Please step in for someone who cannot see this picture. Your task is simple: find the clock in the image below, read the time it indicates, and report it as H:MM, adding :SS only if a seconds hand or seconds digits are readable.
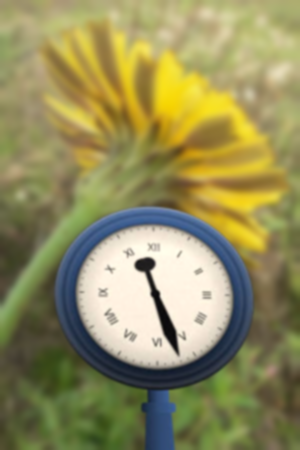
11:27
